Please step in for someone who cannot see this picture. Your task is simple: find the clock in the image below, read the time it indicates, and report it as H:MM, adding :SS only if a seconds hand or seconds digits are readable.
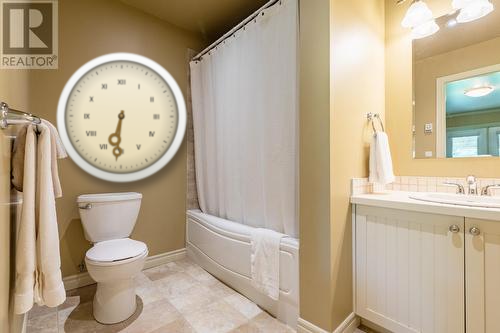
6:31
